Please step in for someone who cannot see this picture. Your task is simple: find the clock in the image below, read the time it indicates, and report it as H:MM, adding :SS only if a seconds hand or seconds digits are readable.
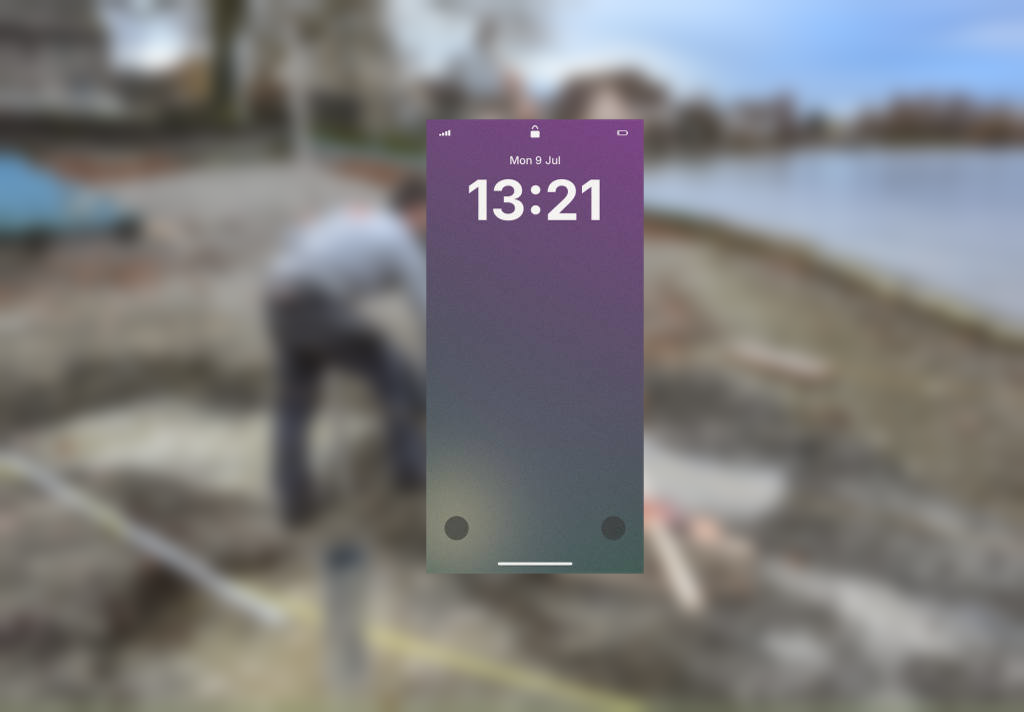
13:21
